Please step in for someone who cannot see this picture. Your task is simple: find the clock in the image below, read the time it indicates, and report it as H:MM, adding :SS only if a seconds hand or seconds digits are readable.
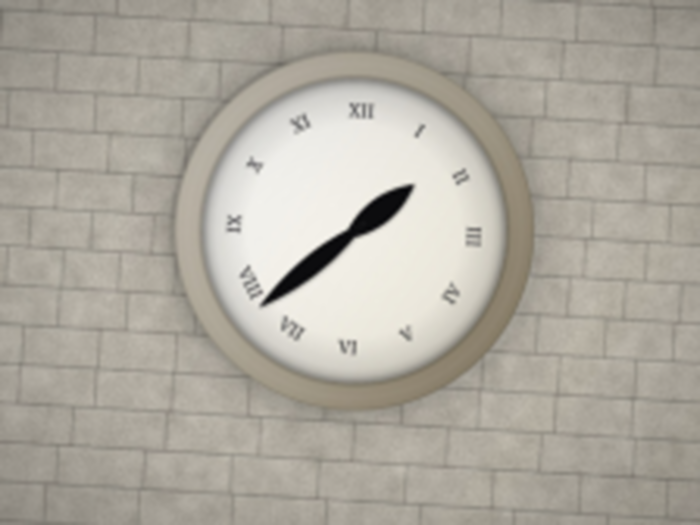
1:38
